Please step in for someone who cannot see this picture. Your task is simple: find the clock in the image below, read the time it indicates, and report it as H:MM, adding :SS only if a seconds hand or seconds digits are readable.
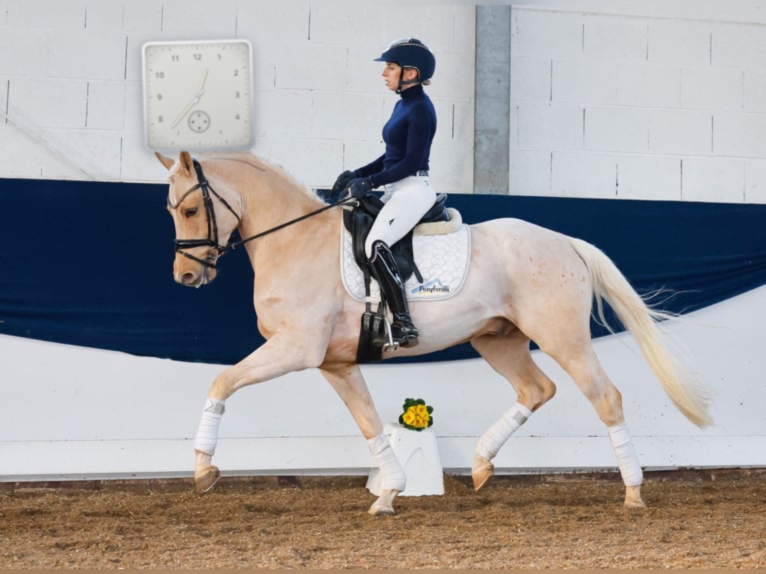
12:37
